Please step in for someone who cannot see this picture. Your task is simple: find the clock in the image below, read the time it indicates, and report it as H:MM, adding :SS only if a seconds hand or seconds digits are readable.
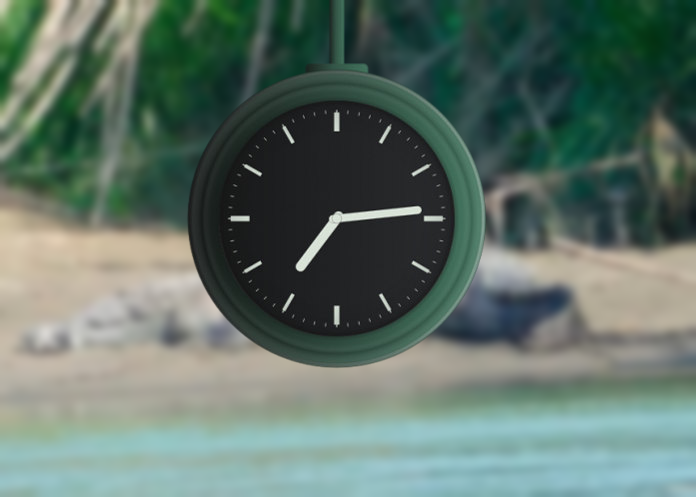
7:14
